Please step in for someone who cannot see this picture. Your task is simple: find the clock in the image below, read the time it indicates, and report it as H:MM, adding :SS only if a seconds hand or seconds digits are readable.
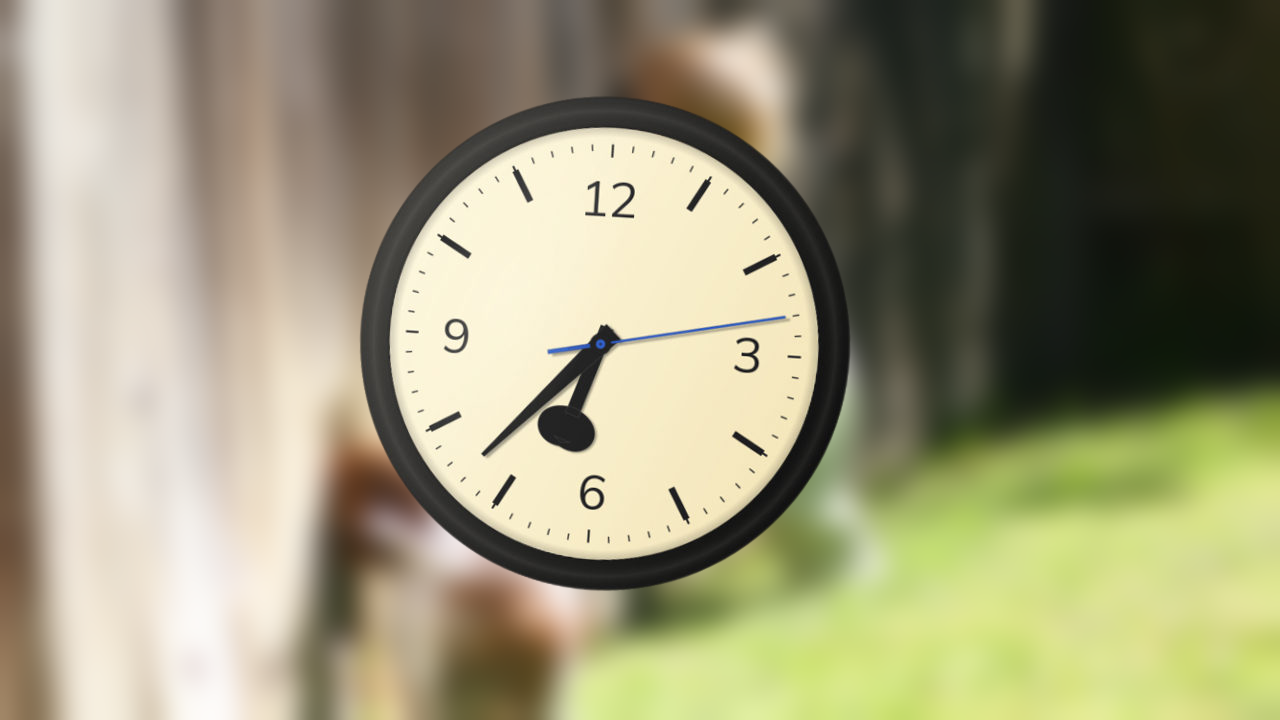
6:37:13
